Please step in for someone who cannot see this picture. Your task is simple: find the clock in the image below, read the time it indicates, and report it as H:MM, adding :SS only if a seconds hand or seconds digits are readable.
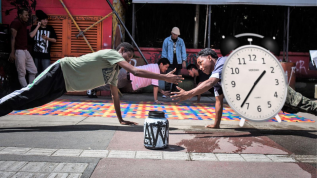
1:37
